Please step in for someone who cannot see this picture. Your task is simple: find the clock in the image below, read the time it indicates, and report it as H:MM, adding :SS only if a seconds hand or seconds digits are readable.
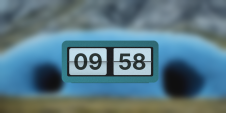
9:58
